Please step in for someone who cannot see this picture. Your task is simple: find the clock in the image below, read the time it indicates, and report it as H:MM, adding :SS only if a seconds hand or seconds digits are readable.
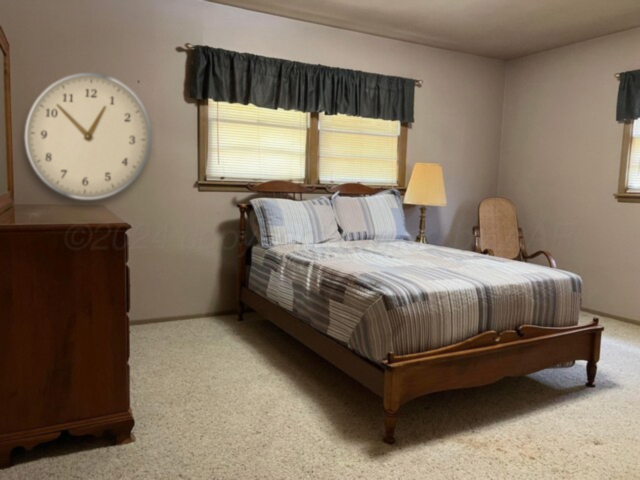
12:52
